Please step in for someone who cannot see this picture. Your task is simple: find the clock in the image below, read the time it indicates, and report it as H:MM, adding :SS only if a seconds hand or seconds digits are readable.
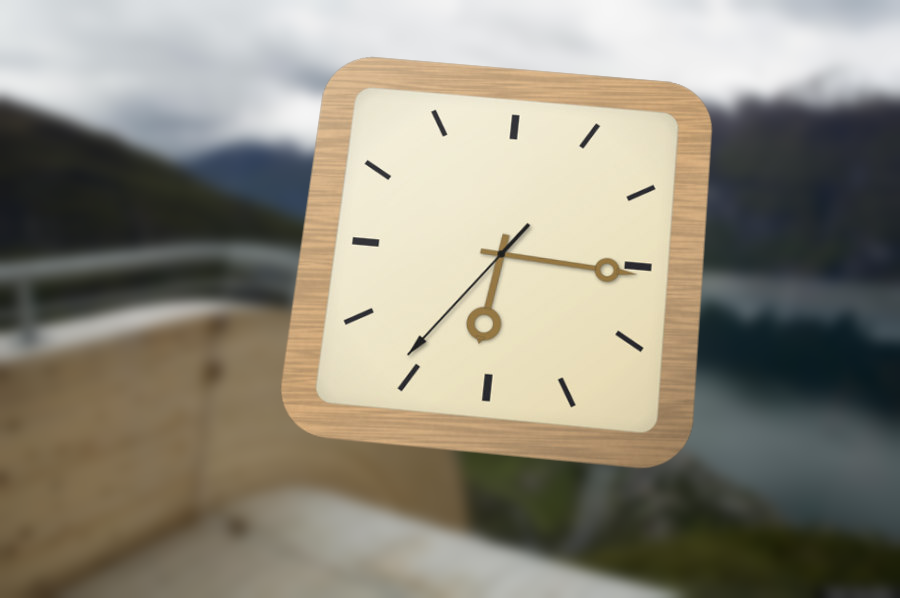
6:15:36
